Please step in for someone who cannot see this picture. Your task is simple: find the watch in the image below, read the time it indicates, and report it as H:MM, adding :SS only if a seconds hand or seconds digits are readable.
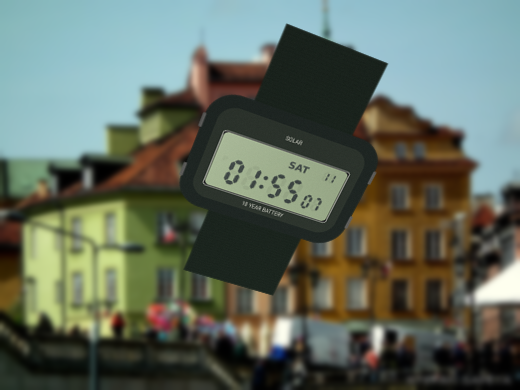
1:55:07
